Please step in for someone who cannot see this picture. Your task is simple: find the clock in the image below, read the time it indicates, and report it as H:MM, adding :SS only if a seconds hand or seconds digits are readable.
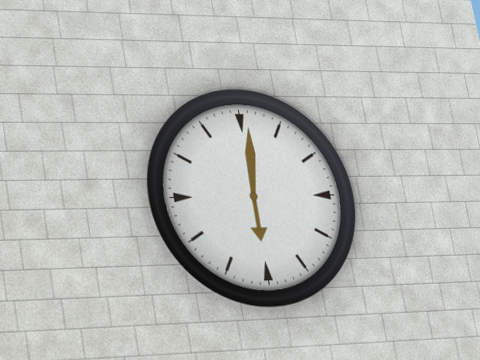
6:01
